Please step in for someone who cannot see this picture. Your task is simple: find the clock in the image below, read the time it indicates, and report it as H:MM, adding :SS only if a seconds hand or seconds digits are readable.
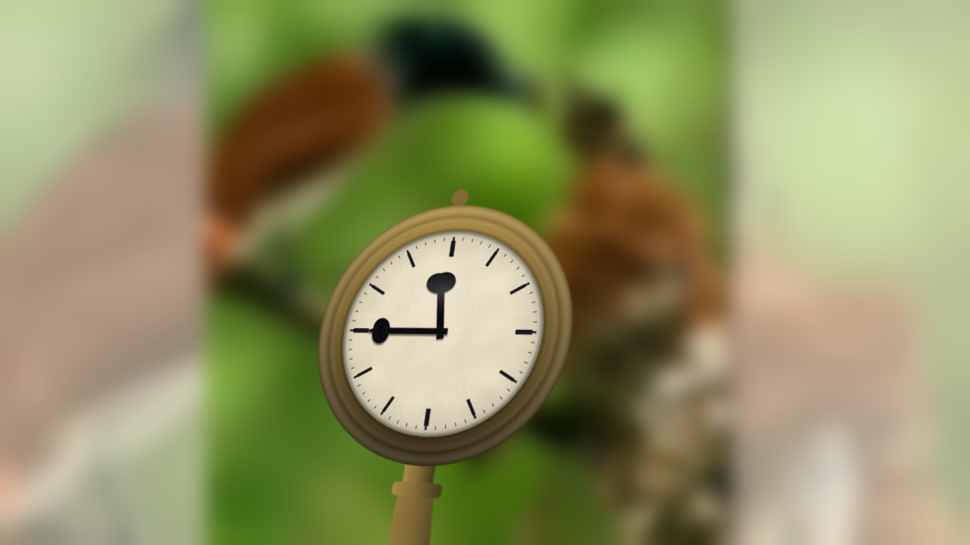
11:45
